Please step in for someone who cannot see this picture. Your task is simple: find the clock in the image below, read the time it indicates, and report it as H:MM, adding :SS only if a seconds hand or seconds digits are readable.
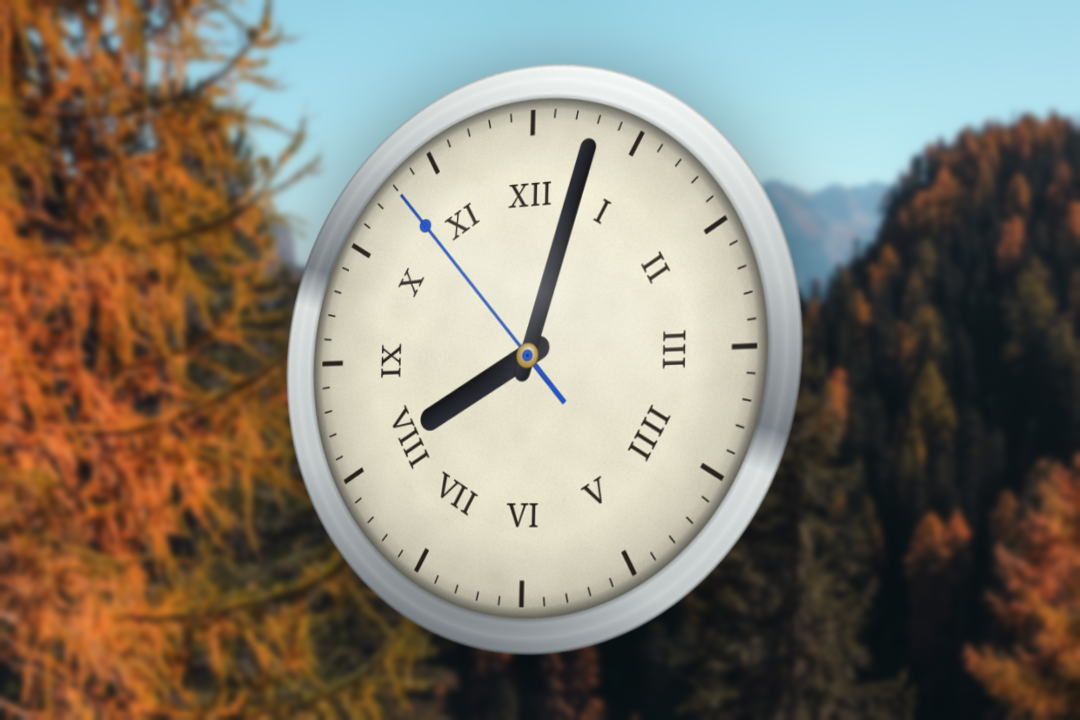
8:02:53
